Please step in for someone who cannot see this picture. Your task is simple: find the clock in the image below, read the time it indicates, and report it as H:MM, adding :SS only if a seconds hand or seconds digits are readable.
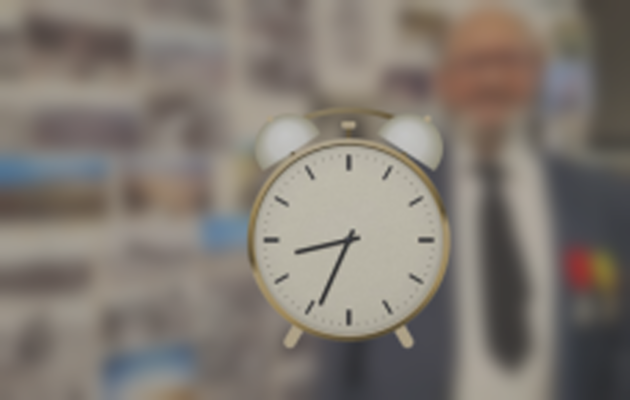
8:34
